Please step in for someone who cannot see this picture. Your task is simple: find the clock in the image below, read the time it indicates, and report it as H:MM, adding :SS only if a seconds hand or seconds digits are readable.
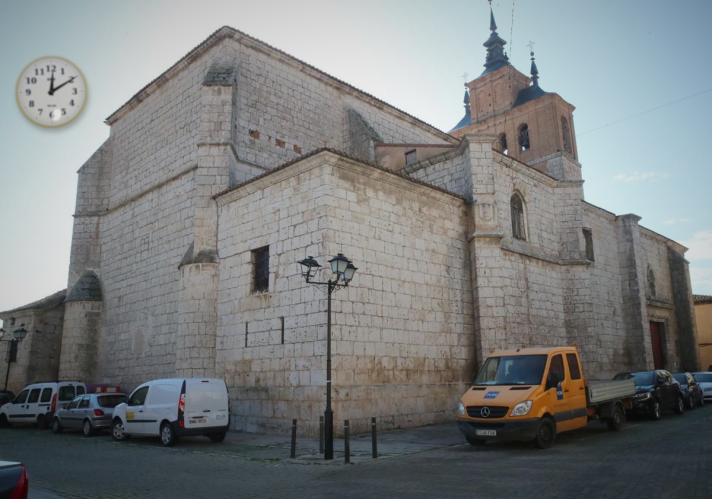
12:10
